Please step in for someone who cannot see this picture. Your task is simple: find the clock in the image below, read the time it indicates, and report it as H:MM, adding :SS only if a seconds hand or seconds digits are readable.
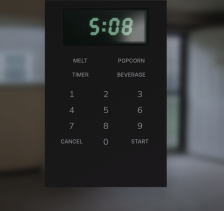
5:08
